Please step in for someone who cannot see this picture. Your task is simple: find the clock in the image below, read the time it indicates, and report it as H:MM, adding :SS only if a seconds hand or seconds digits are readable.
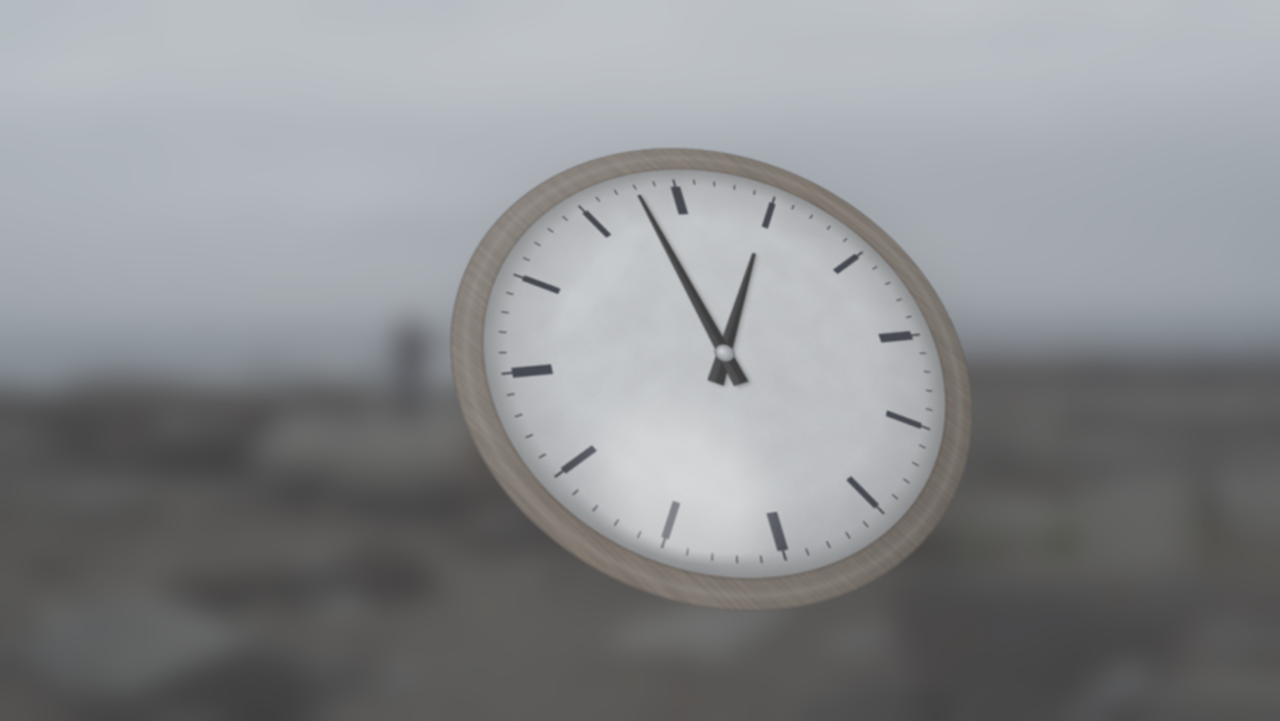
12:58
